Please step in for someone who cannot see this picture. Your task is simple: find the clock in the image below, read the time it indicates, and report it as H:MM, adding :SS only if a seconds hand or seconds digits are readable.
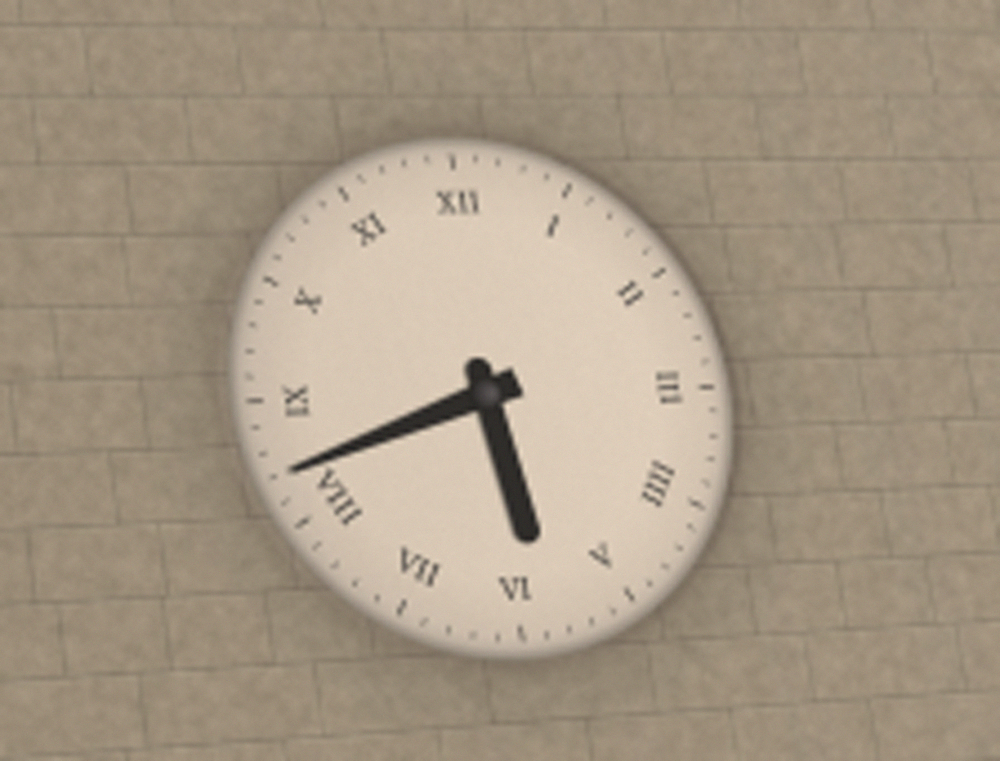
5:42
